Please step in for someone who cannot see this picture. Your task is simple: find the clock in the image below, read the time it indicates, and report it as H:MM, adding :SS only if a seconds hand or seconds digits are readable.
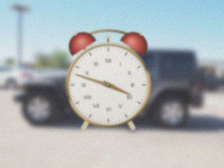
3:48
